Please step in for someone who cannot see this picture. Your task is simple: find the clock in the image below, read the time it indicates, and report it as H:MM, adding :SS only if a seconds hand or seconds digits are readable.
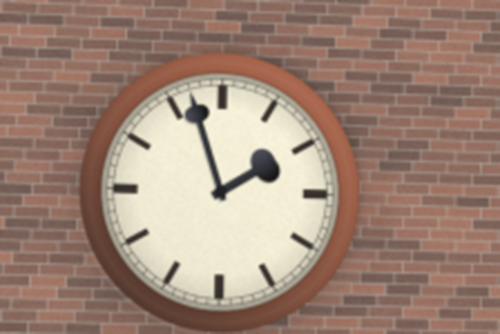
1:57
